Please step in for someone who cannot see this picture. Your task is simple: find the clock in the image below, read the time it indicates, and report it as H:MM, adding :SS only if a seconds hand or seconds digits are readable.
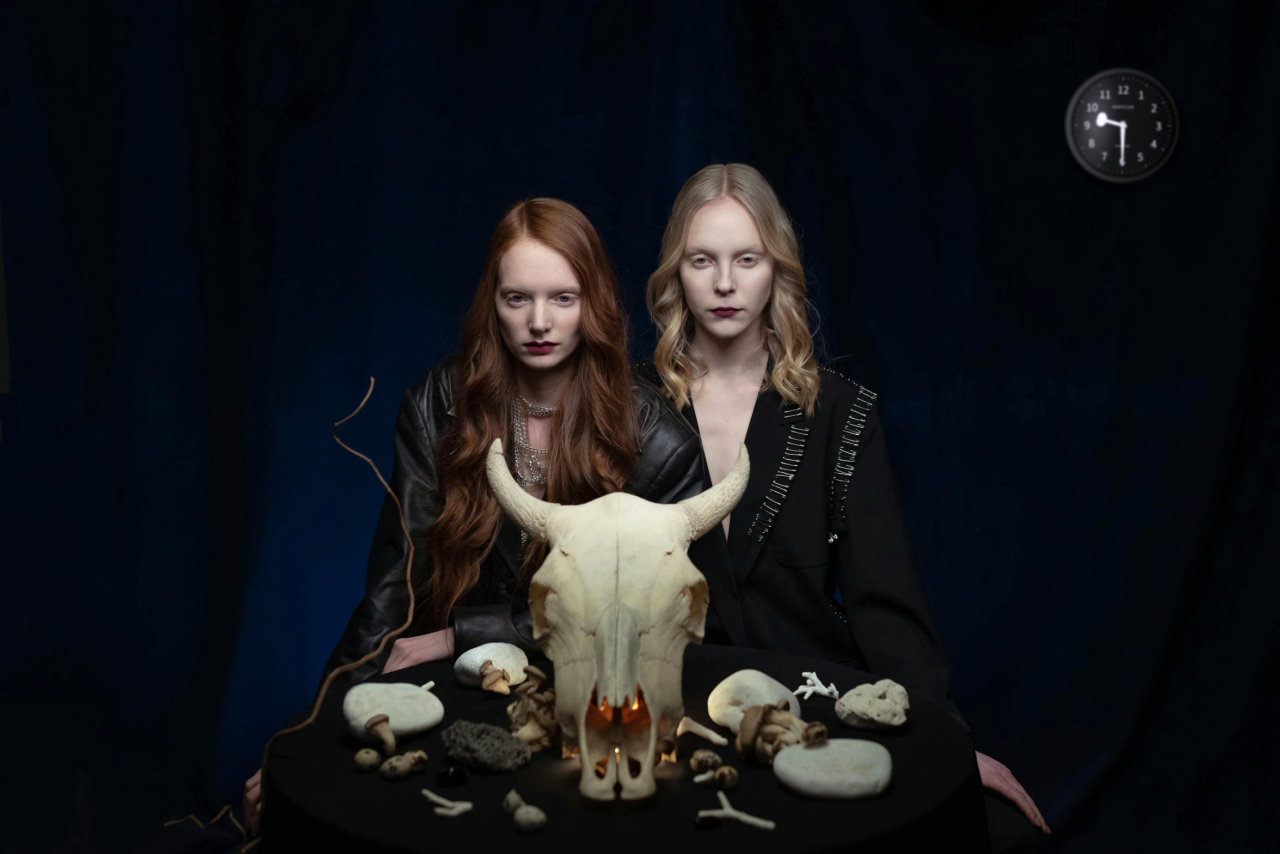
9:30
